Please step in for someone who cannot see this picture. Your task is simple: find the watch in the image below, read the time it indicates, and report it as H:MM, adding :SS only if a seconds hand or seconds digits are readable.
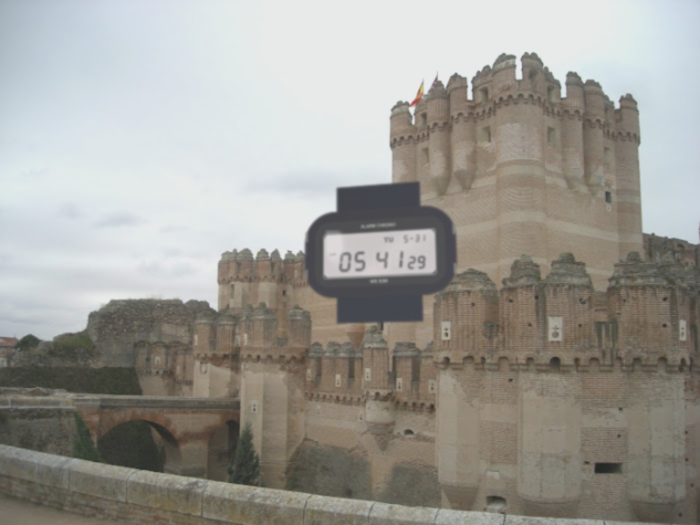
5:41:29
